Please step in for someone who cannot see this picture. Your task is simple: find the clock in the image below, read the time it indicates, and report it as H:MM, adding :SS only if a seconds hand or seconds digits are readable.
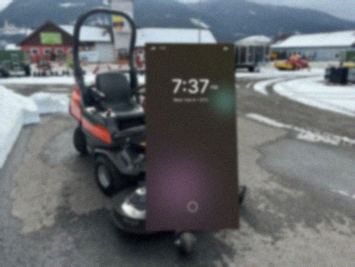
7:37
